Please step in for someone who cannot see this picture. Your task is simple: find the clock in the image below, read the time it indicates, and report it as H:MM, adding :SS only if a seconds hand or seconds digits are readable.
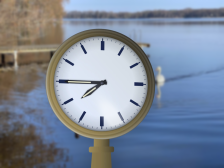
7:45
